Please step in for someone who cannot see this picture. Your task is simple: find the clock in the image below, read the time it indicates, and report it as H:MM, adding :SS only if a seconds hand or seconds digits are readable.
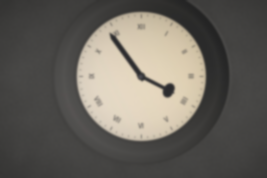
3:54
